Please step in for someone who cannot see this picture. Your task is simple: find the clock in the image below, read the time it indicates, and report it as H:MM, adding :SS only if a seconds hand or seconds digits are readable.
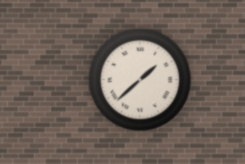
1:38
